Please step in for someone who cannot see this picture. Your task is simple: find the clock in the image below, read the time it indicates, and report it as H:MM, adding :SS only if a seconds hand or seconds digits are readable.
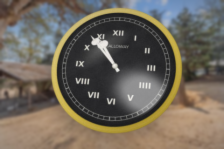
10:53
